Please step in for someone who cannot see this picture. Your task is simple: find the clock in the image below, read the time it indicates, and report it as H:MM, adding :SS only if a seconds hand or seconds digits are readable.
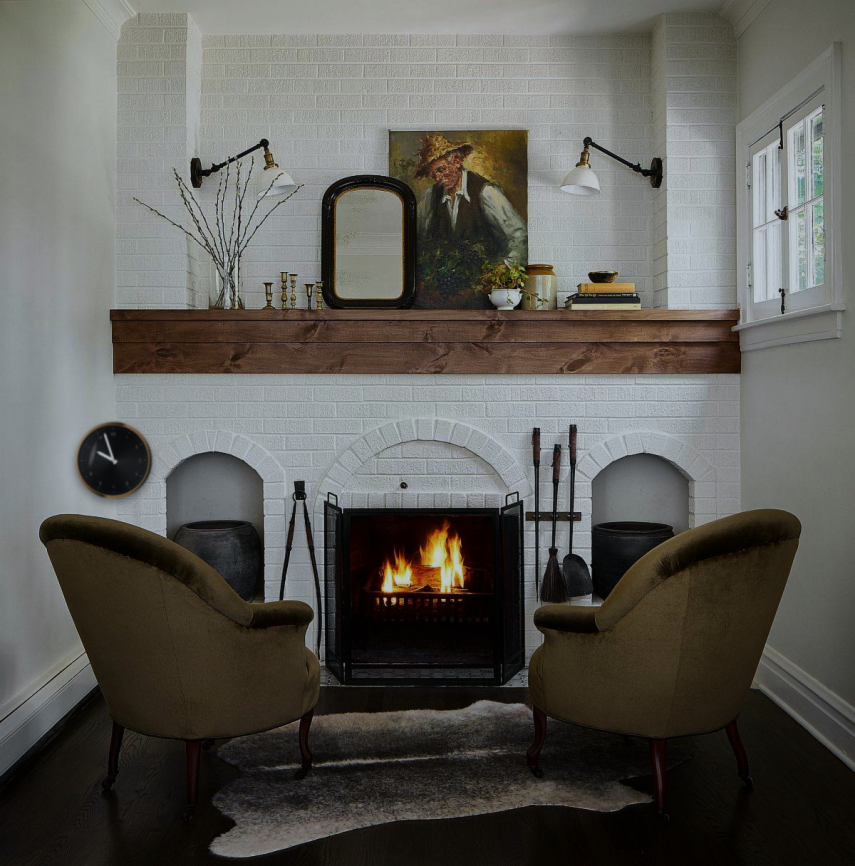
9:57
